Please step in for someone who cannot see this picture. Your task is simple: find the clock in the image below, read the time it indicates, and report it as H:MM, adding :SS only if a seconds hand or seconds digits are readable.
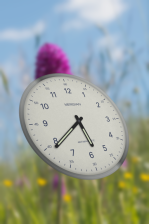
5:39
